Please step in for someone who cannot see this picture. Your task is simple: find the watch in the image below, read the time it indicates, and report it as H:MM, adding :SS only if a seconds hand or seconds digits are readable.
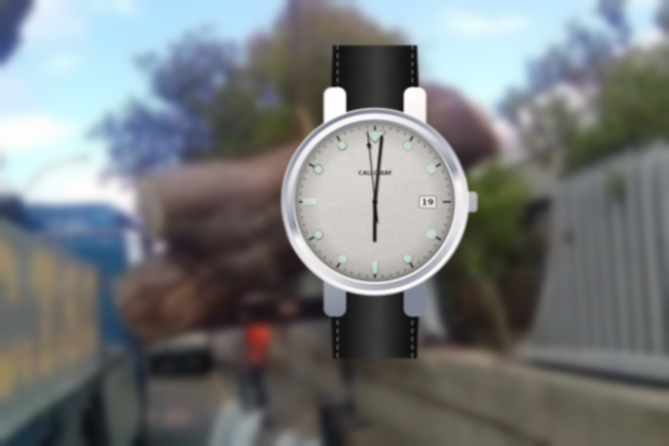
6:00:59
